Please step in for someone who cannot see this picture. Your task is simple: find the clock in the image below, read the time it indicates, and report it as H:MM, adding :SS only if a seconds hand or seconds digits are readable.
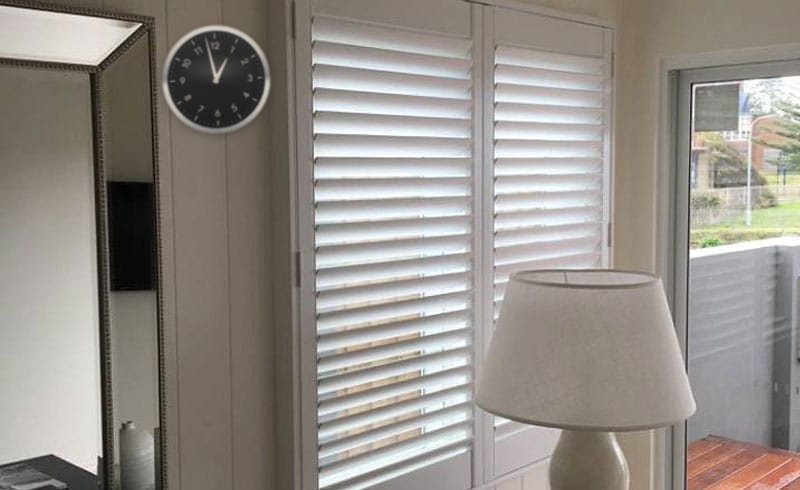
12:58
